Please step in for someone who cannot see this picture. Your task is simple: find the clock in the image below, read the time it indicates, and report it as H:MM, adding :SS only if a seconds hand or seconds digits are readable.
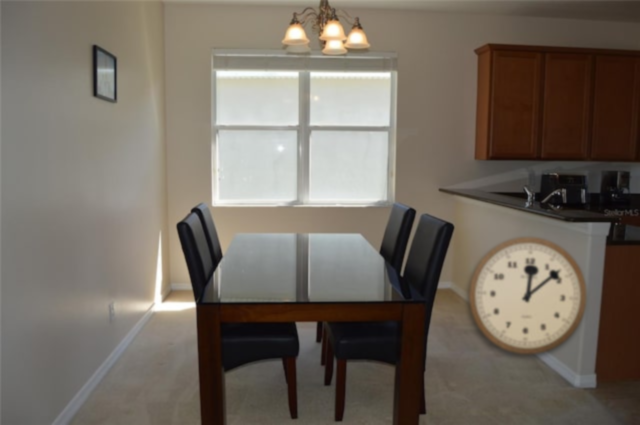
12:08
